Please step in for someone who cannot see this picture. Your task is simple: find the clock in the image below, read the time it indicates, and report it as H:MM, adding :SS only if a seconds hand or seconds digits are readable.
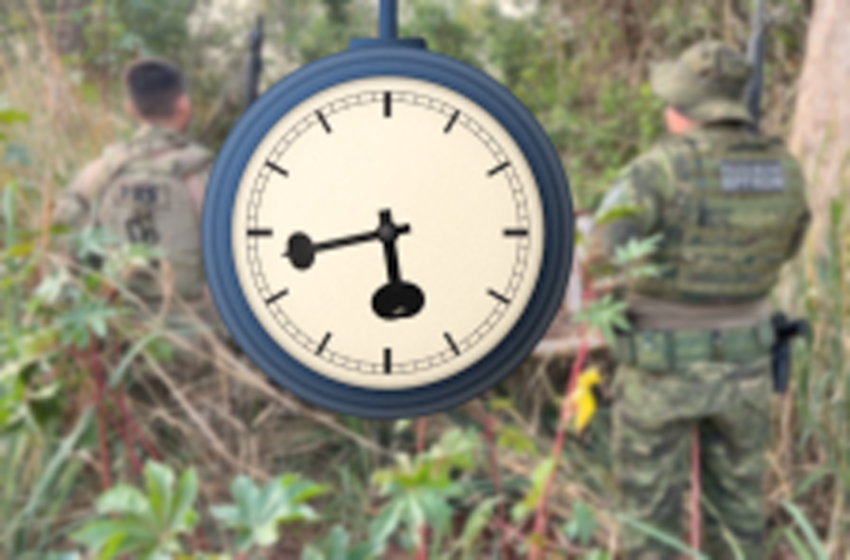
5:43
